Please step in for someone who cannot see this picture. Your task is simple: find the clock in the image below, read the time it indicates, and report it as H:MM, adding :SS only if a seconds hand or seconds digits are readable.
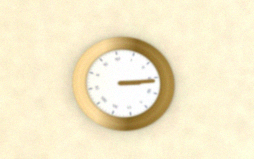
3:16
